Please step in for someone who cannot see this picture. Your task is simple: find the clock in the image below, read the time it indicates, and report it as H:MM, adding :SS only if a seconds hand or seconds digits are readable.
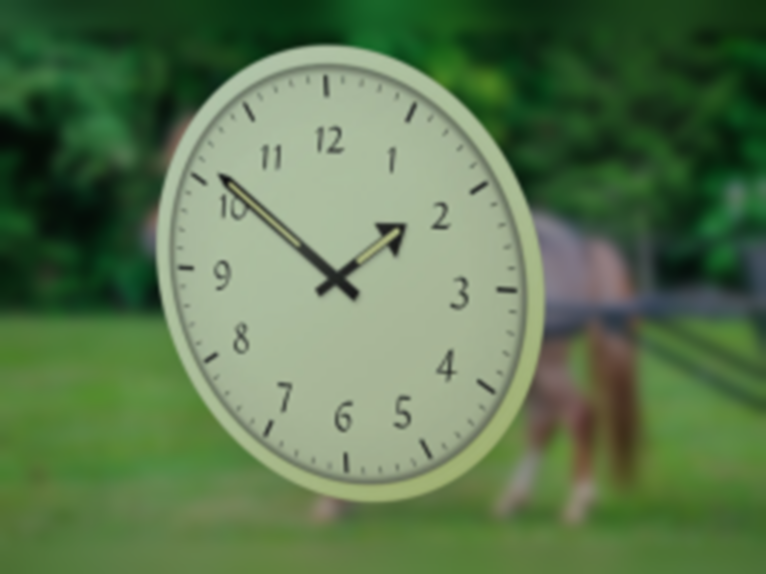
1:51
